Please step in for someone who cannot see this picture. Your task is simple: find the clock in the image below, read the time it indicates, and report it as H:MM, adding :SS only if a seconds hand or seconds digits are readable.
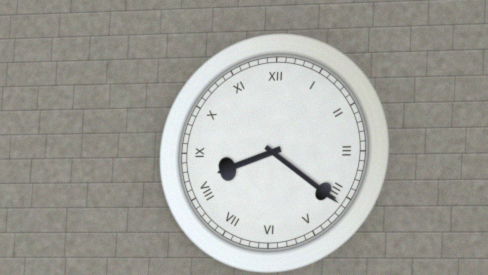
8:21
